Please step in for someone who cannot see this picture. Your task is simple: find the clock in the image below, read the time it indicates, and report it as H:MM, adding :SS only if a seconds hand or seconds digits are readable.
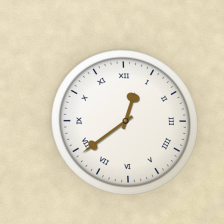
12:39
